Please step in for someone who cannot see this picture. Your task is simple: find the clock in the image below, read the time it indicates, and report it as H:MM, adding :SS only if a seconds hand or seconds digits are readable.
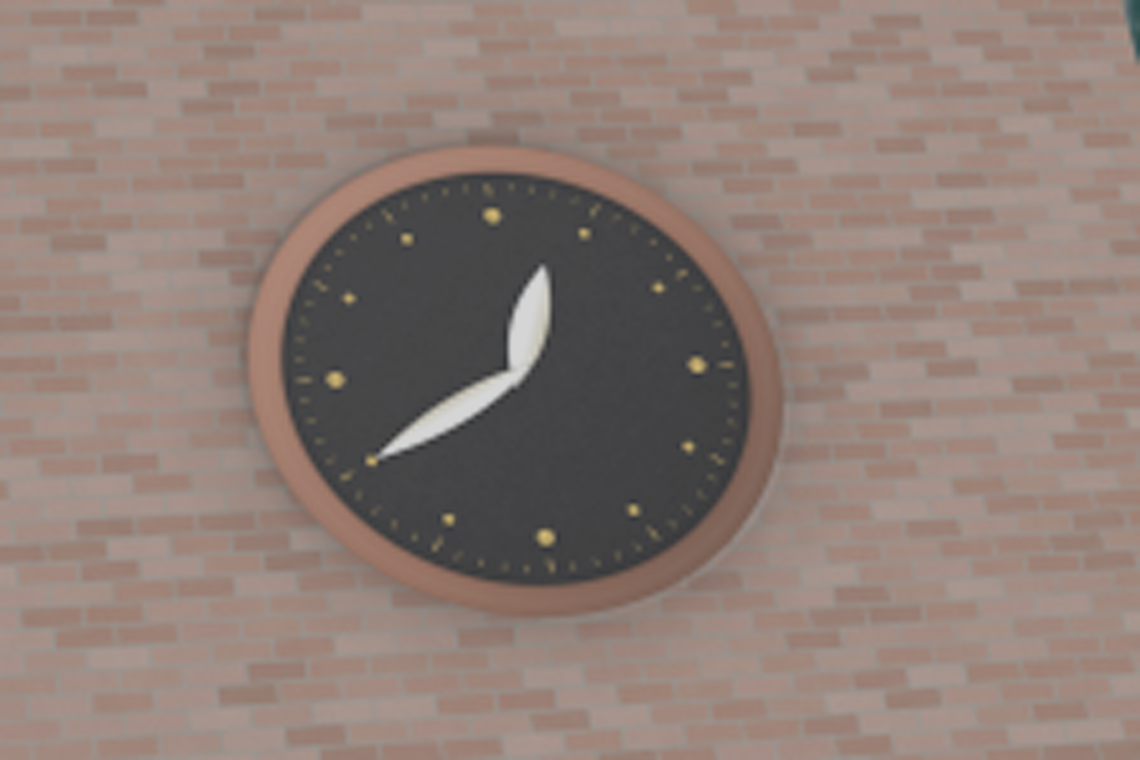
12:40
